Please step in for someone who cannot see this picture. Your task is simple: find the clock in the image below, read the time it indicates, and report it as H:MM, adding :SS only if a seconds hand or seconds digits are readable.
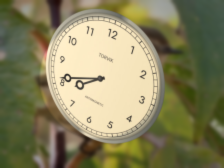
7:41
